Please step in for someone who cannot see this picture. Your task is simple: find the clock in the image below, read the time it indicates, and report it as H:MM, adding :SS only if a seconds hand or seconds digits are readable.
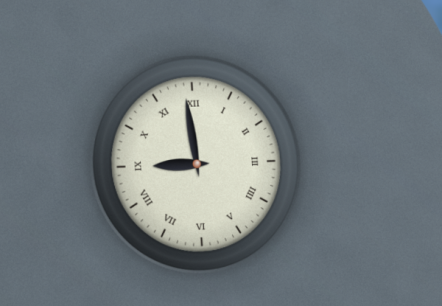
8:59
